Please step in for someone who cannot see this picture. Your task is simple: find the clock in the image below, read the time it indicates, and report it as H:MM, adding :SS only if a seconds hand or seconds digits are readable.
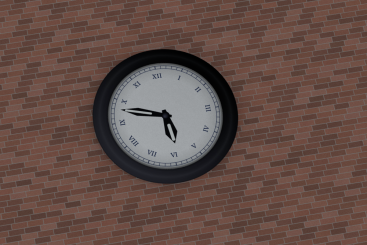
5:48
